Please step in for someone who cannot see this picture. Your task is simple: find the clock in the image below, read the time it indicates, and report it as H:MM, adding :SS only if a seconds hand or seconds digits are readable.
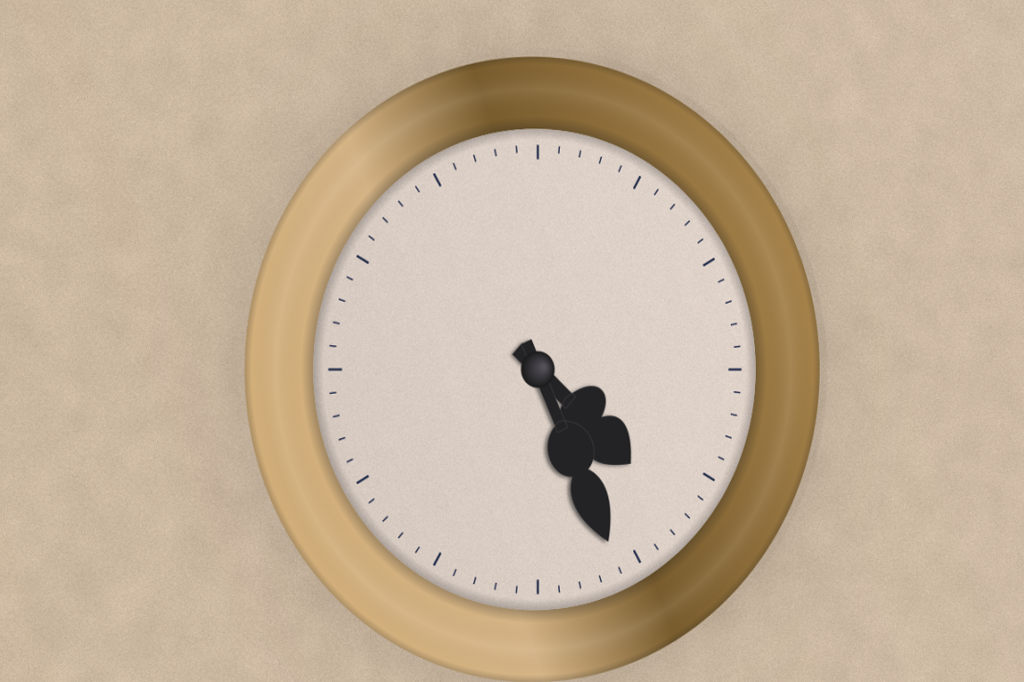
4:26
